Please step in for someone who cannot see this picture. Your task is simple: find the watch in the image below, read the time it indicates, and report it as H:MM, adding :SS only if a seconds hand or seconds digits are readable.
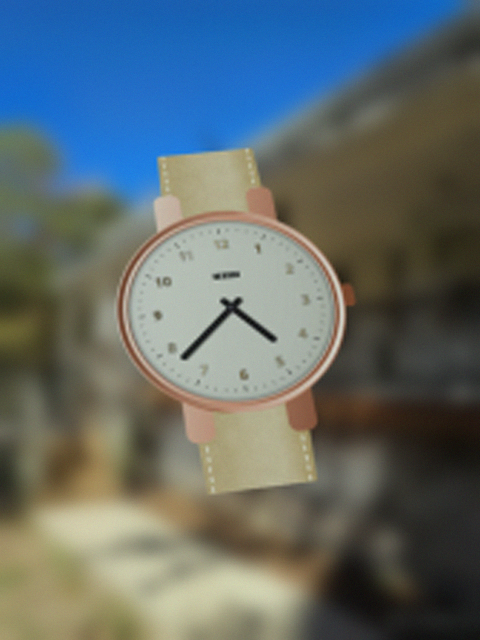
4:38
